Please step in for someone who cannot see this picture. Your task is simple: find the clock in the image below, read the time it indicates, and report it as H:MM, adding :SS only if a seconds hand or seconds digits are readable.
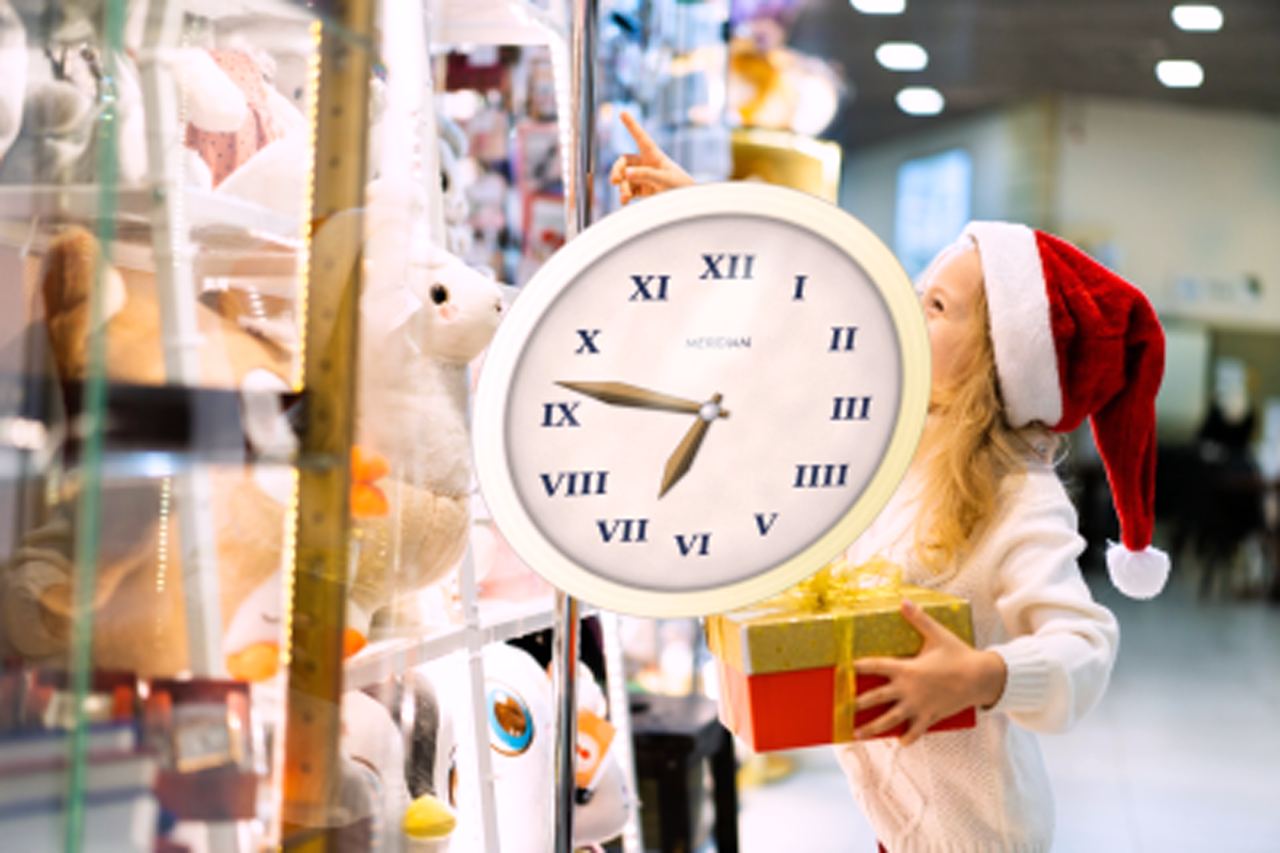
6:47
